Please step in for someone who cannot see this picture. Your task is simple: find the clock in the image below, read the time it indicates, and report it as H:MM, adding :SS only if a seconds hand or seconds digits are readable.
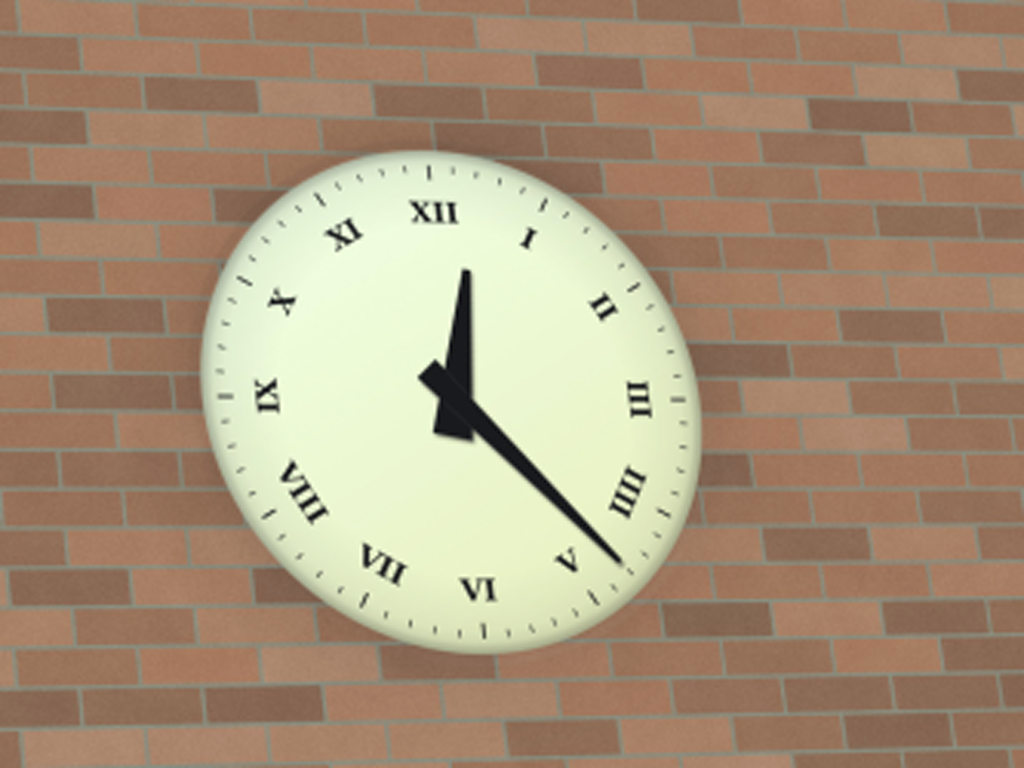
12:23
